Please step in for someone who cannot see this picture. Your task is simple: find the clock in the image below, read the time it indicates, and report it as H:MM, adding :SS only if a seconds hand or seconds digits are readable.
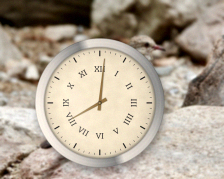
8:01
